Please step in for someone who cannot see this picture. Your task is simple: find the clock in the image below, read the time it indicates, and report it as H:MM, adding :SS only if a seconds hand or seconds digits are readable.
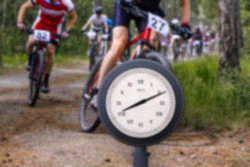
8:11
